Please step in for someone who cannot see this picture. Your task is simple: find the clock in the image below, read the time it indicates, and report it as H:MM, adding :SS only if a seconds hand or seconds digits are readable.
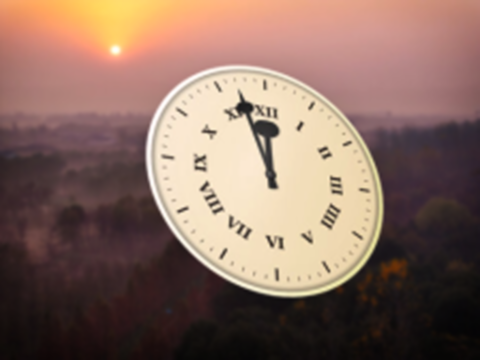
11:57
